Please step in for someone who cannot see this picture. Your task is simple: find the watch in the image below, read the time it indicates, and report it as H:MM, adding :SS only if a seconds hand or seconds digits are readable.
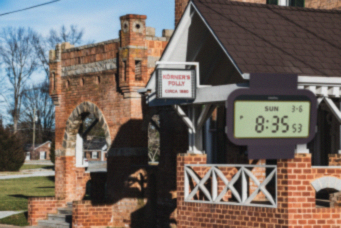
8:35
